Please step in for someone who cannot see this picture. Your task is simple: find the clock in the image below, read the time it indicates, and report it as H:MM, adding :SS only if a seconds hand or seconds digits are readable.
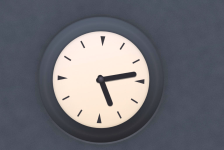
5:13
